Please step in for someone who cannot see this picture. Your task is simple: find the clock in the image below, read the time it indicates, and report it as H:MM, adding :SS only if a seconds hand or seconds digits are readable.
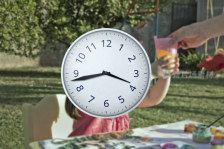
3:43
